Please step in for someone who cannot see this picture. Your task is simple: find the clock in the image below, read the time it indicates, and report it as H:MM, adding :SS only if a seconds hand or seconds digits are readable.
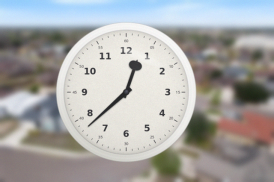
12:38
